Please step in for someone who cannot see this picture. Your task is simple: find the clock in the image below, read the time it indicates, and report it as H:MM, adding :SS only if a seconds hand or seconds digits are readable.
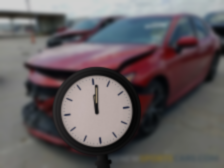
12:01
